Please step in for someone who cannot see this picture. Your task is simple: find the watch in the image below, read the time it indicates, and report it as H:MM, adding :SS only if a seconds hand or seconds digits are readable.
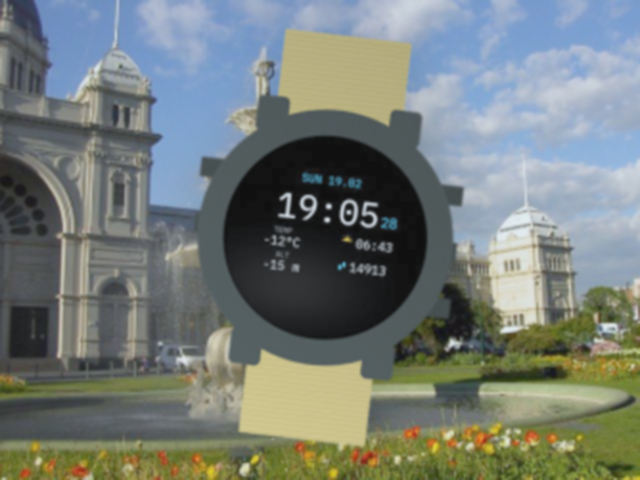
19:05
